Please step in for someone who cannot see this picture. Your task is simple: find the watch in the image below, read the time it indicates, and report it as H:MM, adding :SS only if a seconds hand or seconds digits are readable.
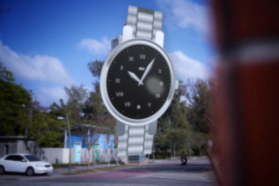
10:05
